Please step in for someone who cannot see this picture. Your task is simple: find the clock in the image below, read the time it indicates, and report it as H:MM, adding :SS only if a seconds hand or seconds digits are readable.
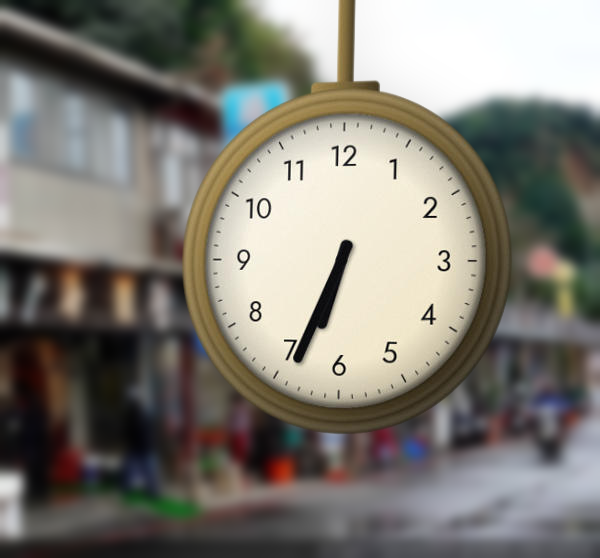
6:34
